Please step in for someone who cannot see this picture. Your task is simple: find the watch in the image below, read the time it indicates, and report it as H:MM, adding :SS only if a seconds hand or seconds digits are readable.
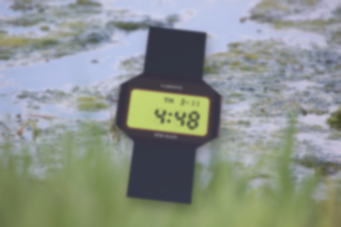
4:48
